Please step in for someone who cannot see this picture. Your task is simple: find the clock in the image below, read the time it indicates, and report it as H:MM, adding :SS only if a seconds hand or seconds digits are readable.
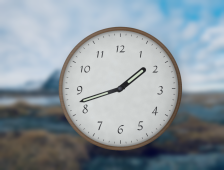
1:42
